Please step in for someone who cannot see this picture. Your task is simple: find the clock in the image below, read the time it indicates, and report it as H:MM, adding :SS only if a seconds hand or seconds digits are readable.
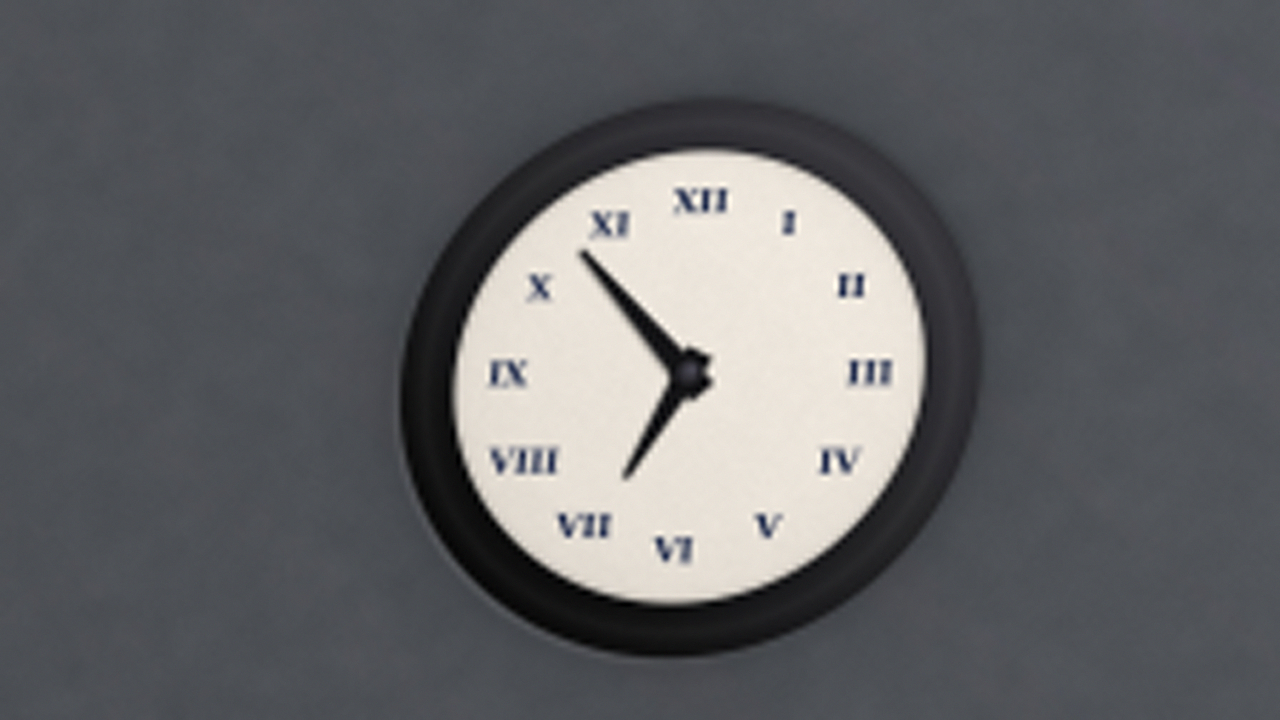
6:53
